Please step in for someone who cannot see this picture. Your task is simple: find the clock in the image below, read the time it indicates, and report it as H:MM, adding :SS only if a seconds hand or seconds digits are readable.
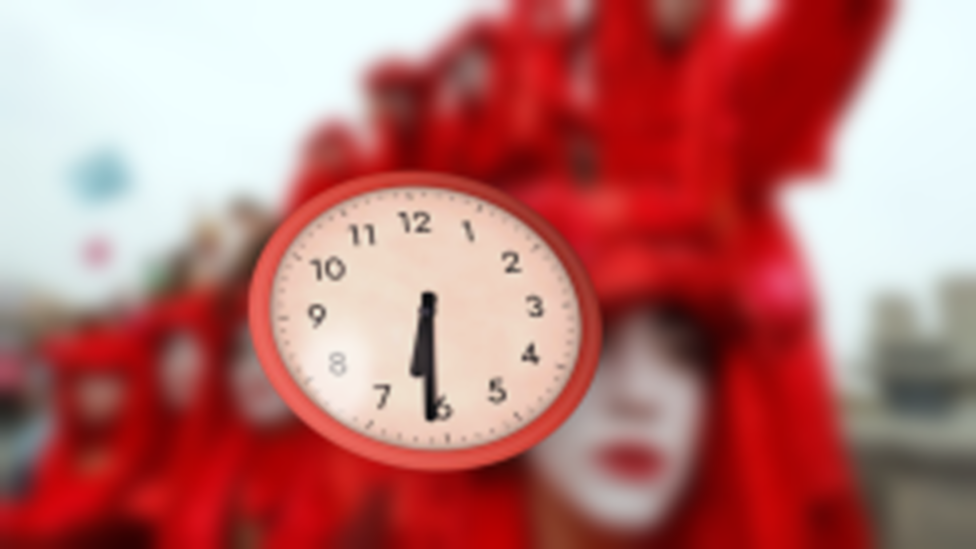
6:31
